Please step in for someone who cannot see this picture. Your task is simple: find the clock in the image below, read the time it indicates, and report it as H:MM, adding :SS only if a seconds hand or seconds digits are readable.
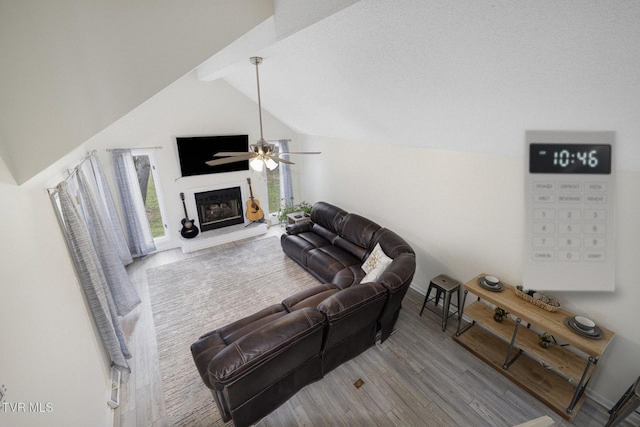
10:46
